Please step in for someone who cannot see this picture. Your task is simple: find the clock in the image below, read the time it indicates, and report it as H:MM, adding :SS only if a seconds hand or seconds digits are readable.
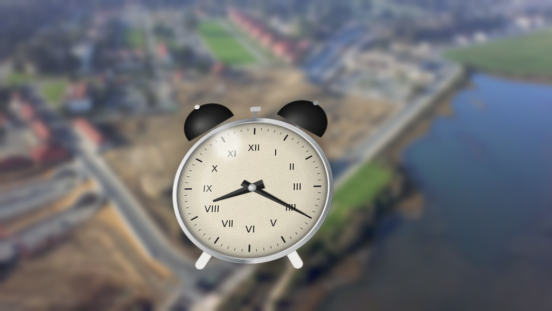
8:20
